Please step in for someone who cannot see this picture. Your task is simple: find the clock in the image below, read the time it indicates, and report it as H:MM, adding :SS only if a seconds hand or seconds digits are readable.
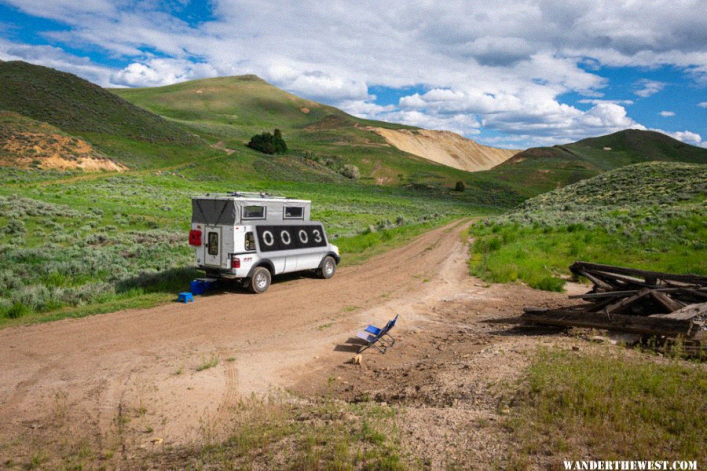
0:03
